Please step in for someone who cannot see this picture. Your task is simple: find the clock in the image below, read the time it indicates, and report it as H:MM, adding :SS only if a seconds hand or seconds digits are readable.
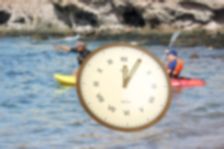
12:05
